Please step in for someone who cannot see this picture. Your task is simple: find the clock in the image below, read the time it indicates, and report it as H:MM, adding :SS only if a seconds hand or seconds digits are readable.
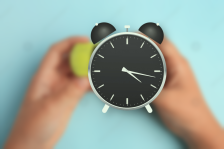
4:17
